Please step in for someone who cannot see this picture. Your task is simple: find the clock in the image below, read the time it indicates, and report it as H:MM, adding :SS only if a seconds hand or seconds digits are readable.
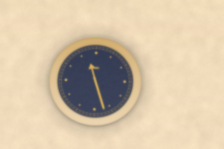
11:27
